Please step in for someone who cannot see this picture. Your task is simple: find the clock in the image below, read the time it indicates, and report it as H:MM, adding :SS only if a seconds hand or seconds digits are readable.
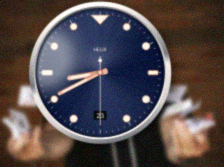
8:40:30
